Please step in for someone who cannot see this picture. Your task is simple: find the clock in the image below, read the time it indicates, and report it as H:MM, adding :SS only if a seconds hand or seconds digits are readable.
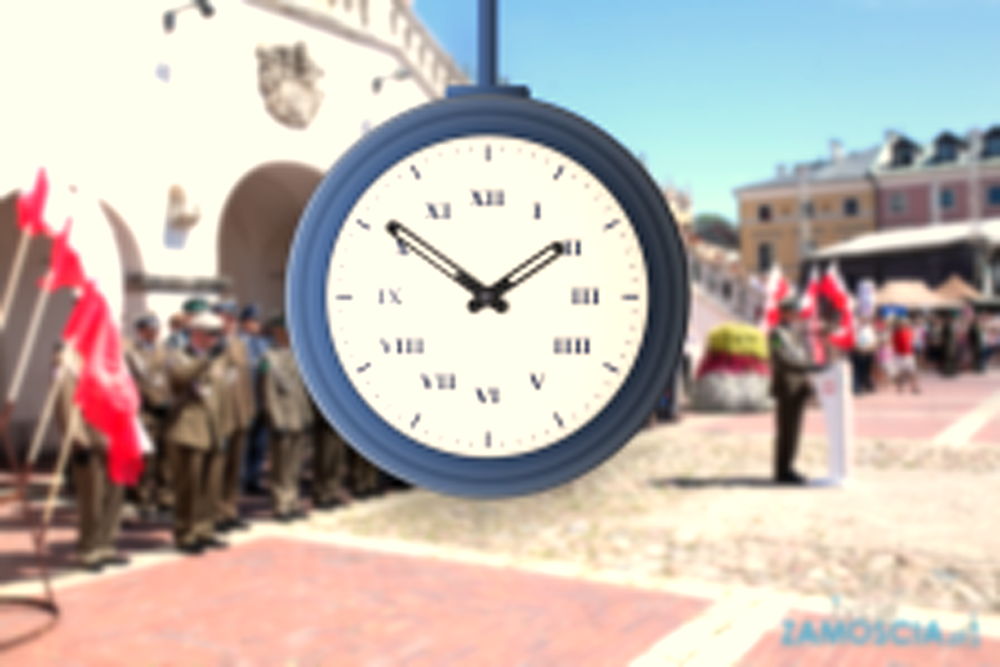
1:51
